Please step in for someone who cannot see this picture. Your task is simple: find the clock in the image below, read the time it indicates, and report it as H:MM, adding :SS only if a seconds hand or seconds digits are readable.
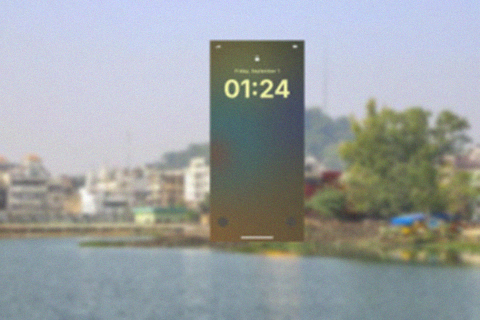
1:24
